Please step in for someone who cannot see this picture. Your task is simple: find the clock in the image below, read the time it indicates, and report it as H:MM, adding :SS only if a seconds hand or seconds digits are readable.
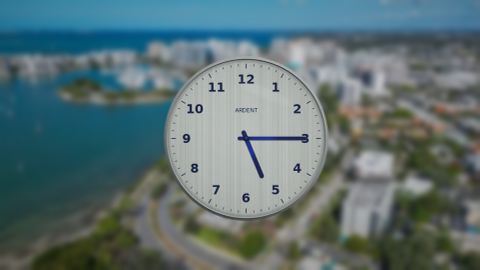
5:15
